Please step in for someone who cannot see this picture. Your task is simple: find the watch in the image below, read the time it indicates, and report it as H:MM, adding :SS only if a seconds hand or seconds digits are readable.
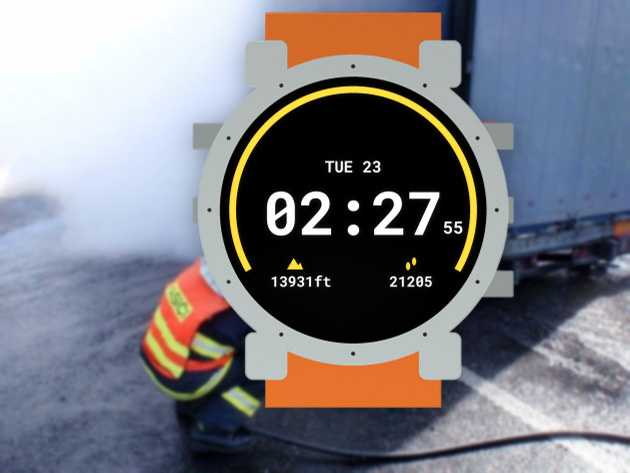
2:27:55
